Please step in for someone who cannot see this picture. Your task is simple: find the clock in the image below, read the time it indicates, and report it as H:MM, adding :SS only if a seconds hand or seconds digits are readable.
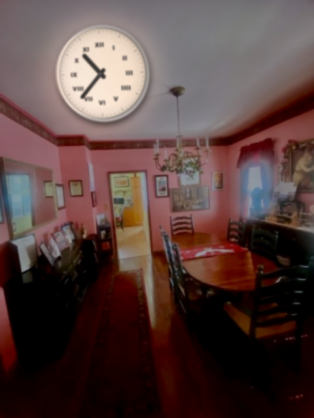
10:37
